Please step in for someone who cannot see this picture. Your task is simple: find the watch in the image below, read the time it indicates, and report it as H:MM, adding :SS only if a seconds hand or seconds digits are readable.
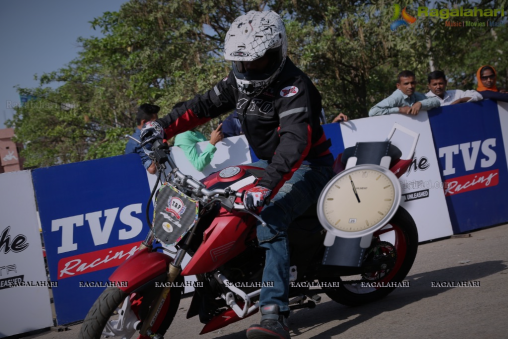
10:55
